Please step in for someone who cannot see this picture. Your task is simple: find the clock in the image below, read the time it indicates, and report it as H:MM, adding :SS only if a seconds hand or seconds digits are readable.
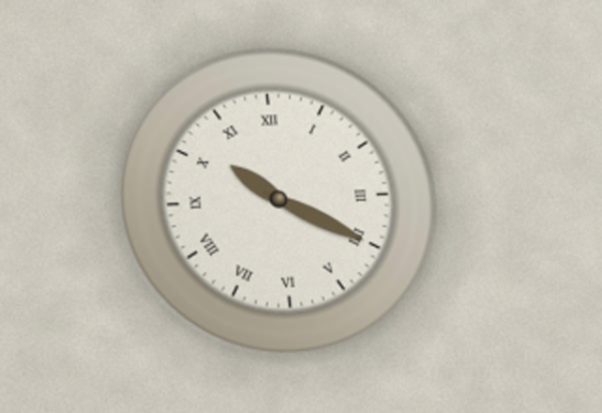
10:20
